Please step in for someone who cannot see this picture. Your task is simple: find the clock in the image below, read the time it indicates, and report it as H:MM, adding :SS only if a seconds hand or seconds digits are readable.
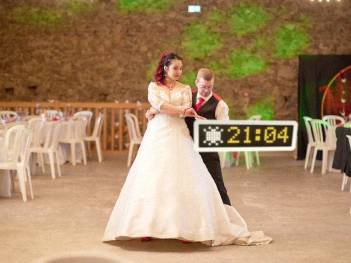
21:04
